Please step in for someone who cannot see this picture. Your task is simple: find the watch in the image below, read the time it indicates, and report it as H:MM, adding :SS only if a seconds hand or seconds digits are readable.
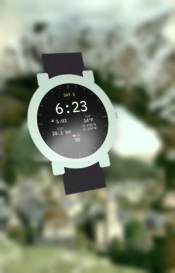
6:23
